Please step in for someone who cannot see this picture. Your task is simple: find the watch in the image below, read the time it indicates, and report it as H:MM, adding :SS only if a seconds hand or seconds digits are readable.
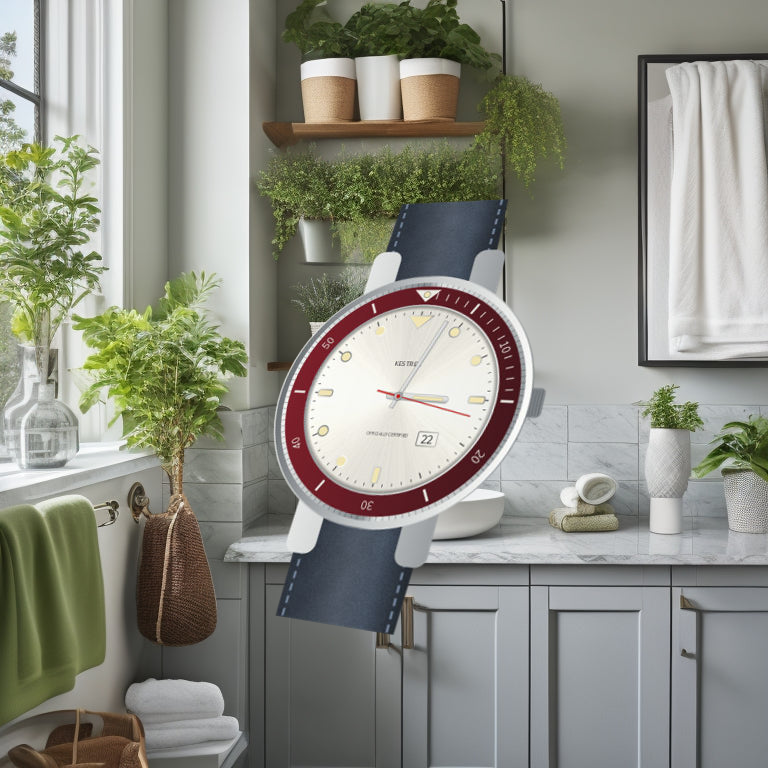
3:03:17
